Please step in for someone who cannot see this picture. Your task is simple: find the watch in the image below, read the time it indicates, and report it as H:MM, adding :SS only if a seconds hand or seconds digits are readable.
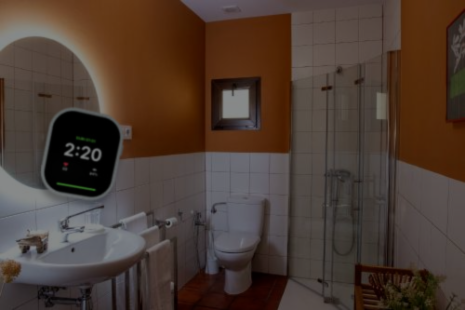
2:20
